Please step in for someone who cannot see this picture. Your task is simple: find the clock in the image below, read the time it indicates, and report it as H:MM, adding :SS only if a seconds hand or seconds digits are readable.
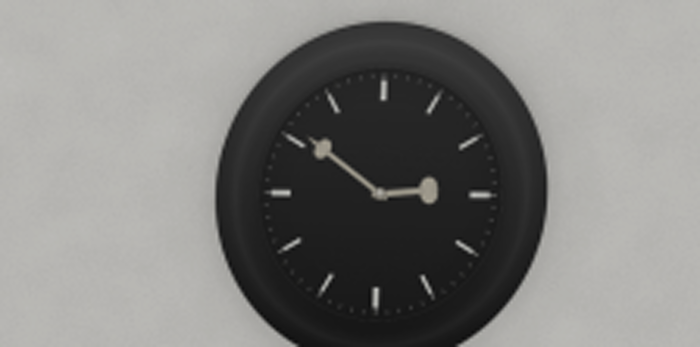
2:51
